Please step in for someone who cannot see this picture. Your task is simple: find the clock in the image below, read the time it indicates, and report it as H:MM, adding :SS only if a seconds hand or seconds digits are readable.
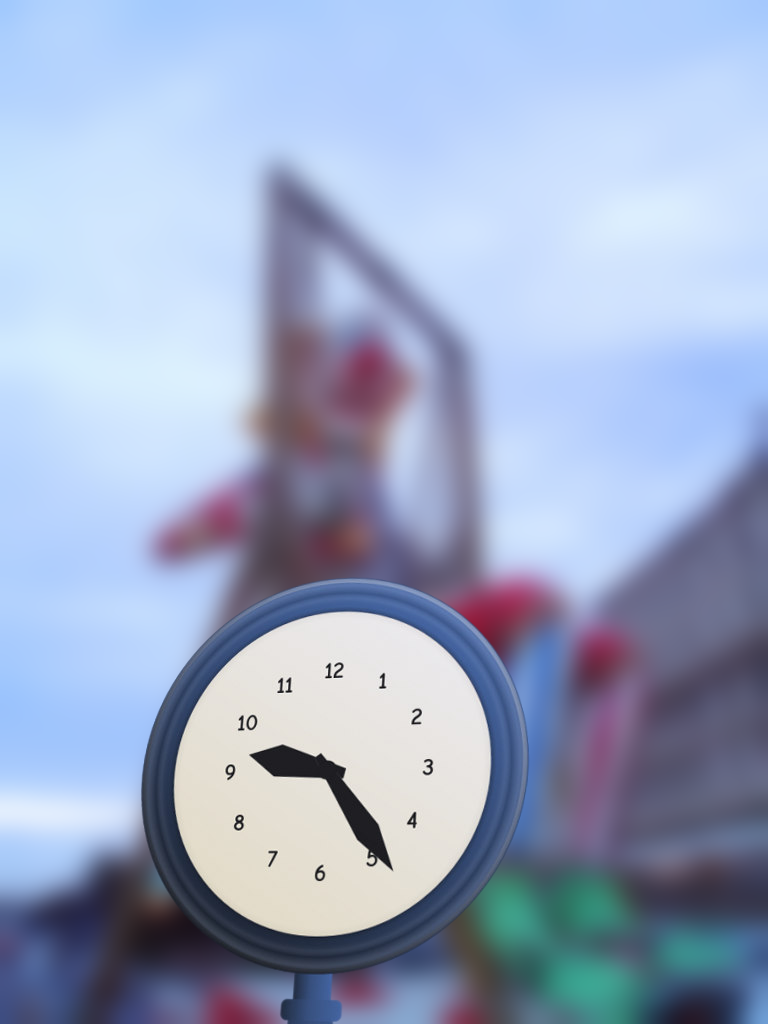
9:24
